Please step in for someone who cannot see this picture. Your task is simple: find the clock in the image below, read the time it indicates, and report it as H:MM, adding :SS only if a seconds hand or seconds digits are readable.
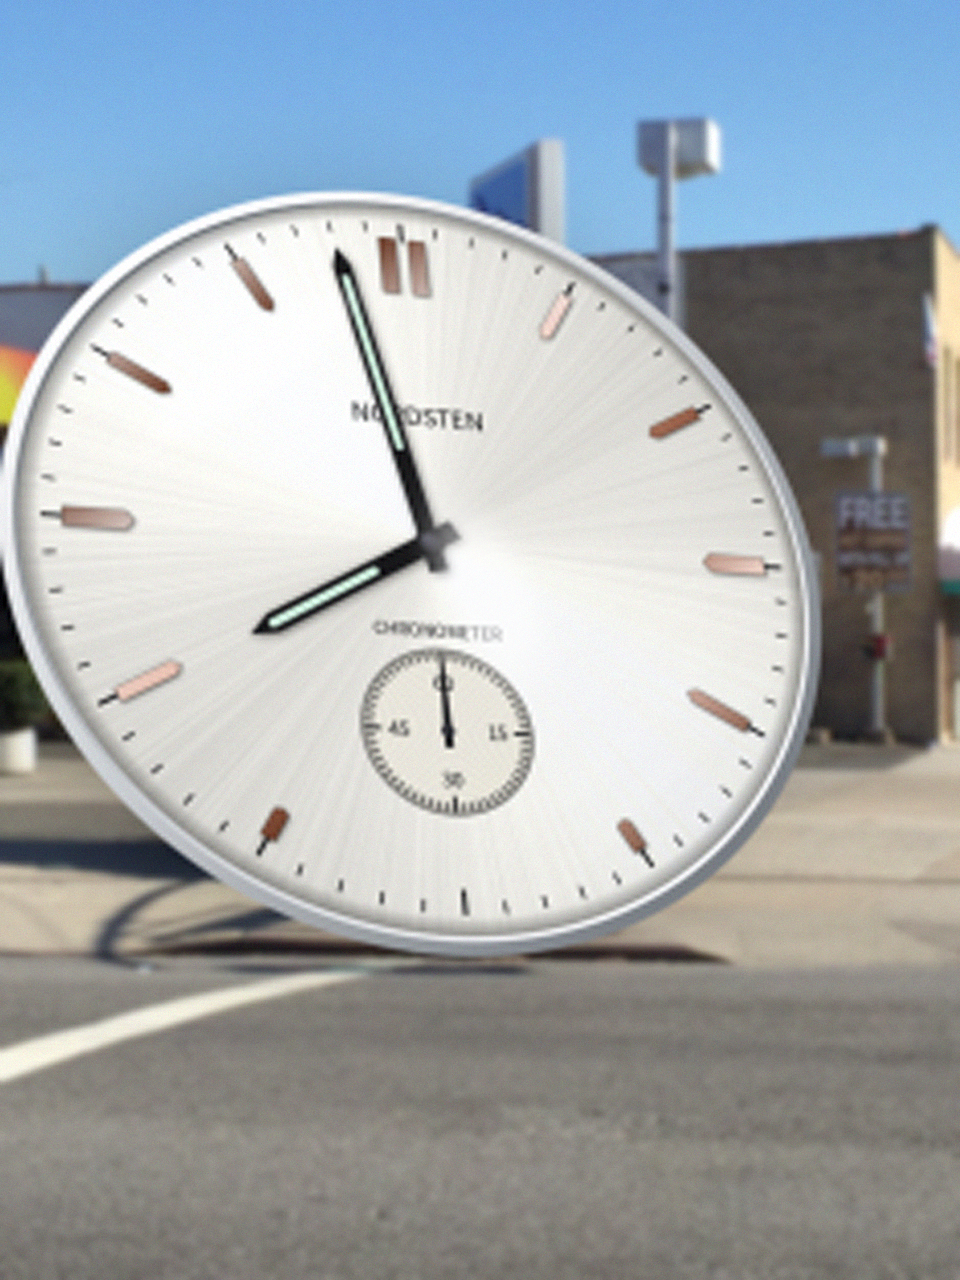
7:58
